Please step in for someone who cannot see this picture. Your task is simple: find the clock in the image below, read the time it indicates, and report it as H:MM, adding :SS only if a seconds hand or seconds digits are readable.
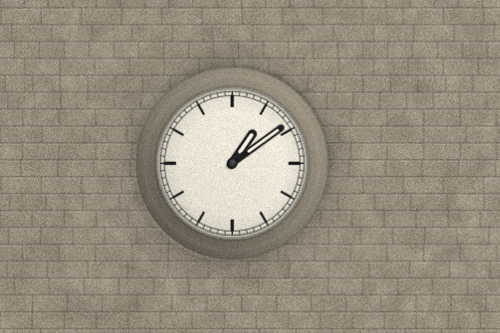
1:09
